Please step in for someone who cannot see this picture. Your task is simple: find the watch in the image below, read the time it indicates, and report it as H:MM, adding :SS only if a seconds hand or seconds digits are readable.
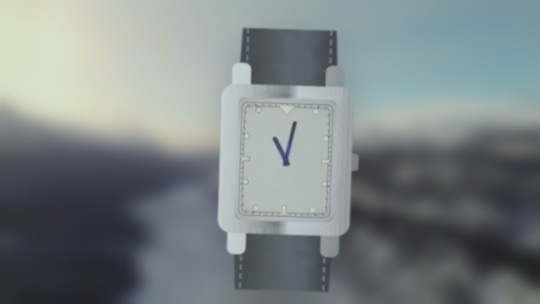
11:02
